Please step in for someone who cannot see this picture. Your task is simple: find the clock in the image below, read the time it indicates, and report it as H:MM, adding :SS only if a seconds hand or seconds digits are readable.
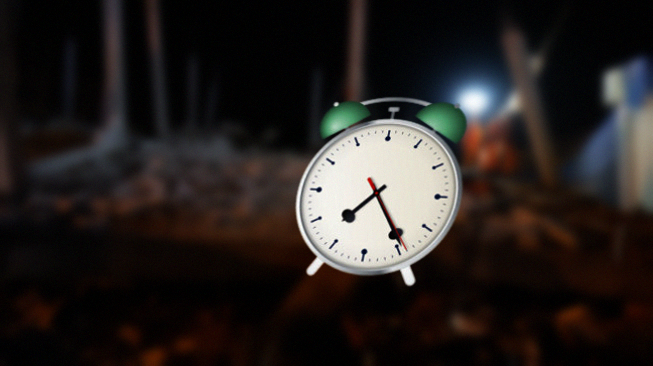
7:24:24
